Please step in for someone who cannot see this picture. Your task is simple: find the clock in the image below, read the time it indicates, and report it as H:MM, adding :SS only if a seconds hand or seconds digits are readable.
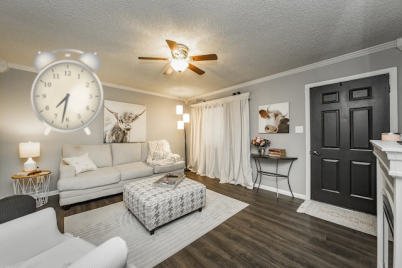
7:32
